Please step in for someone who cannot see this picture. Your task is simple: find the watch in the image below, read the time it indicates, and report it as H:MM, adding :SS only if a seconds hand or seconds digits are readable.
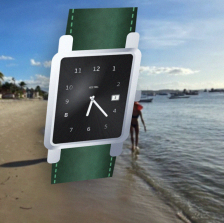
6:23
